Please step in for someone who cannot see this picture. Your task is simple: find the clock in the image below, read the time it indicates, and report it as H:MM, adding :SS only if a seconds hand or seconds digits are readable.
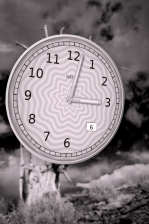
3:02
